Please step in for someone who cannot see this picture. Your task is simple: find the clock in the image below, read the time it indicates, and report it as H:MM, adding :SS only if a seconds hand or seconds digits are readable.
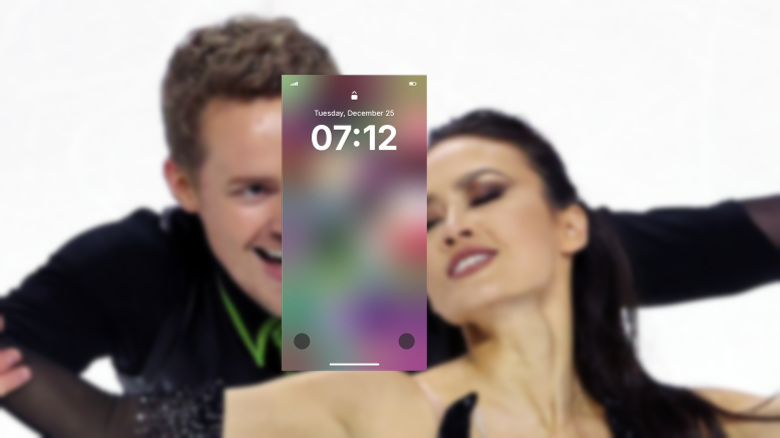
7:12
